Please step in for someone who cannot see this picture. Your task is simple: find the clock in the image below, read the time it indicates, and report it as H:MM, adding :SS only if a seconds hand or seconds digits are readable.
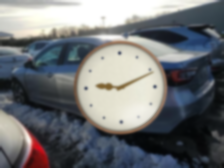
9:11
